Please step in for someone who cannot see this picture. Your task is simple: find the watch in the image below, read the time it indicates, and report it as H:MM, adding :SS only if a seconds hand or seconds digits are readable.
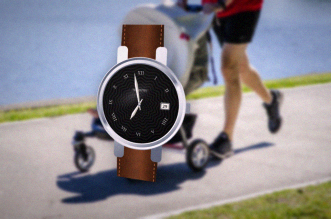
6:58
